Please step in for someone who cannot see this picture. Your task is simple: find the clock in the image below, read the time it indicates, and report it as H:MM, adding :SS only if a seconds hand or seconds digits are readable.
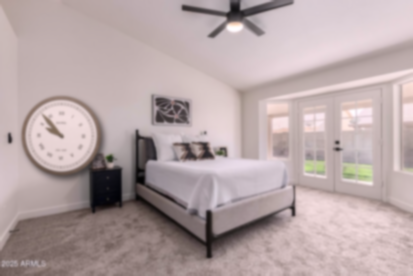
9:53
